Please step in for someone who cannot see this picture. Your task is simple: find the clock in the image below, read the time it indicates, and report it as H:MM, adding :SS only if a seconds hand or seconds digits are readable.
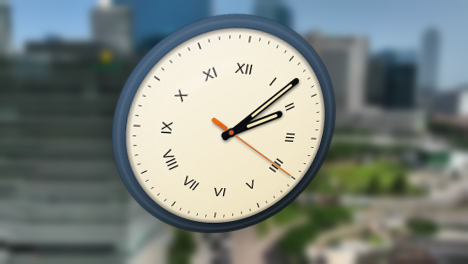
2:07:20
